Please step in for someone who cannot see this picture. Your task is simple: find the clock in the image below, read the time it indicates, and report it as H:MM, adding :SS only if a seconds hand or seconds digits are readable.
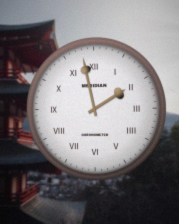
1:58
